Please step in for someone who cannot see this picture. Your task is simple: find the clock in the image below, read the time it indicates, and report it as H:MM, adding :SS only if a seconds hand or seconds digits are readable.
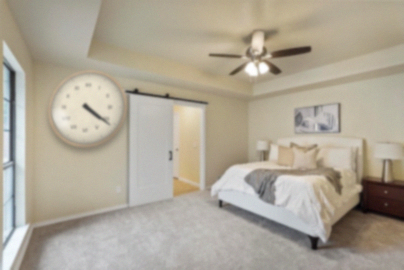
4:21
